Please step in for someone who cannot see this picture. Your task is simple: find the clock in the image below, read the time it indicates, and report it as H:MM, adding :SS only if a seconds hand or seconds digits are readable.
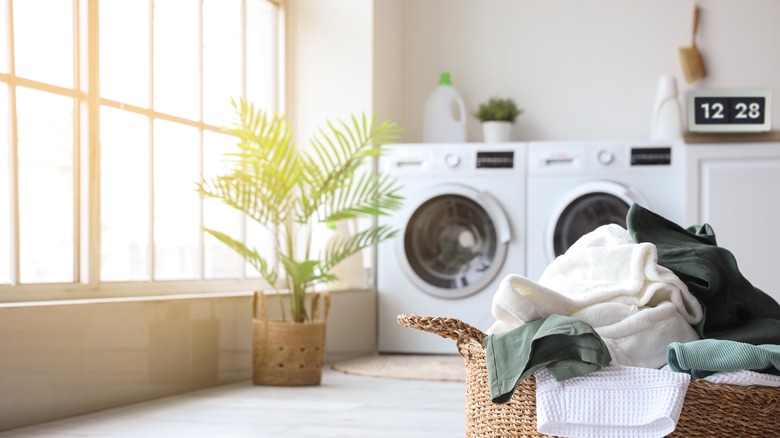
12:28
